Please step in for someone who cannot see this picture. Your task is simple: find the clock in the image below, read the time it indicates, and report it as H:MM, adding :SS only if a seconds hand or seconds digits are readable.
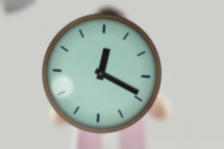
12:19
